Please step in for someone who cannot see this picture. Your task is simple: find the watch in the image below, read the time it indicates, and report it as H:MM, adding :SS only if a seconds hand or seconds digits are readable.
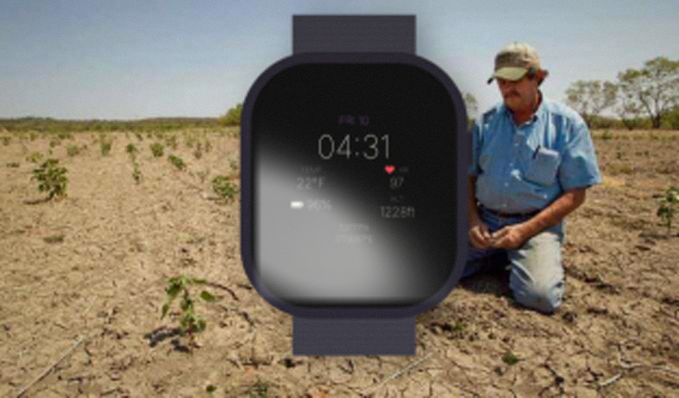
4:31
